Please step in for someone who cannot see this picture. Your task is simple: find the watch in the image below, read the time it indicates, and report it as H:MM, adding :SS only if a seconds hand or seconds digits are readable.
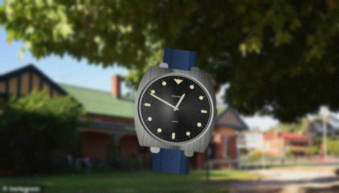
12:49
